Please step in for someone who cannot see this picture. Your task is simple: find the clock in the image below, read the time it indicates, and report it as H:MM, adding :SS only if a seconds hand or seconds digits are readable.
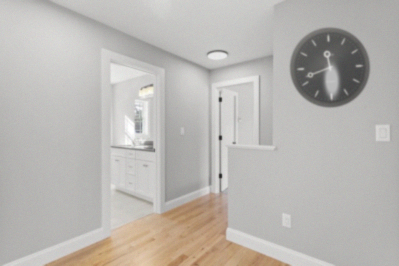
11:42
